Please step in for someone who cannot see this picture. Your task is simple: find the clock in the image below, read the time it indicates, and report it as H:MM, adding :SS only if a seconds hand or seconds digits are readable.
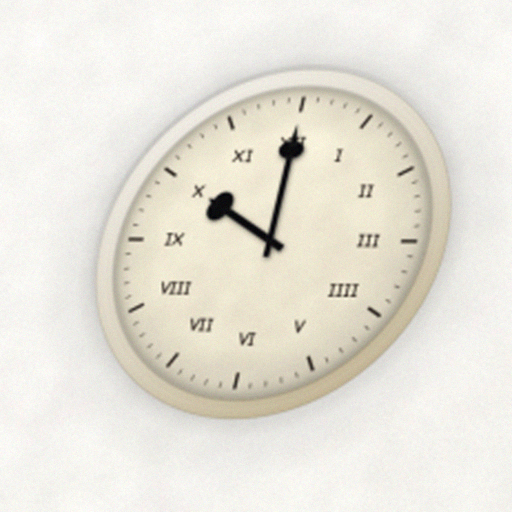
10:00
